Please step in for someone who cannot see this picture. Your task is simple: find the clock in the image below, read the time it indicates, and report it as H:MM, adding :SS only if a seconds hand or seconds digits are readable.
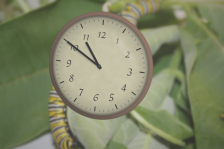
10:50
